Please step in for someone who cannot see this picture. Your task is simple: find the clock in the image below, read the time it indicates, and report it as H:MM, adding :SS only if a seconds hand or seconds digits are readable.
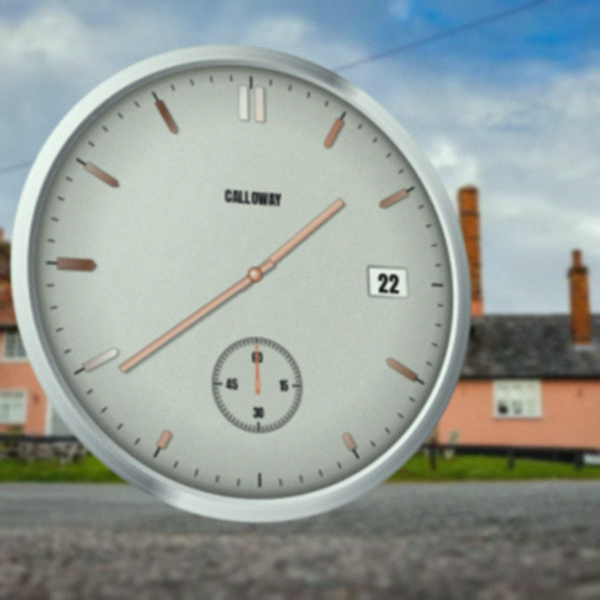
1:39
